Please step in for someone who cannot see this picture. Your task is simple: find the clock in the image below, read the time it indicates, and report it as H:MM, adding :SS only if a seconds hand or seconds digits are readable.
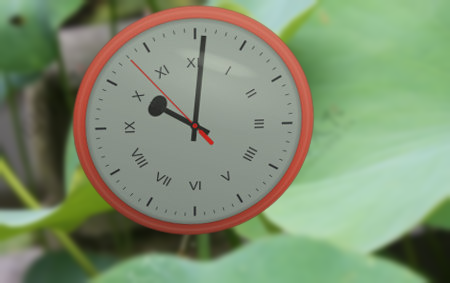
10:00:53
